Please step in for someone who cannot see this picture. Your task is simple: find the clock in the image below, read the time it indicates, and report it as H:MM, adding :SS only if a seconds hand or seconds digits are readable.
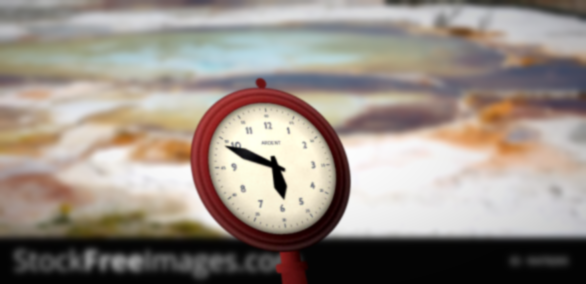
5:49
